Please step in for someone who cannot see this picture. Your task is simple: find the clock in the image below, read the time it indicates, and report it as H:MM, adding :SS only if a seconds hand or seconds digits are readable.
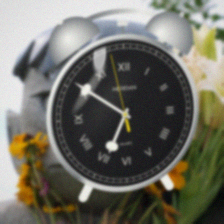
6:50:58
